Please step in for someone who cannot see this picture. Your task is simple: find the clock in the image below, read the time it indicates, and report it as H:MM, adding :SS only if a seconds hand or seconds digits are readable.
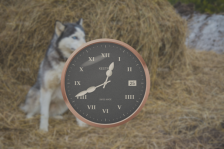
12:41
